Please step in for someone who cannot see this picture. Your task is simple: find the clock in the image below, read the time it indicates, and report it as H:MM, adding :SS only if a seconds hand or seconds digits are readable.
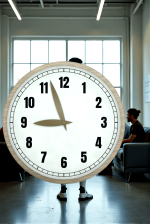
8:57
